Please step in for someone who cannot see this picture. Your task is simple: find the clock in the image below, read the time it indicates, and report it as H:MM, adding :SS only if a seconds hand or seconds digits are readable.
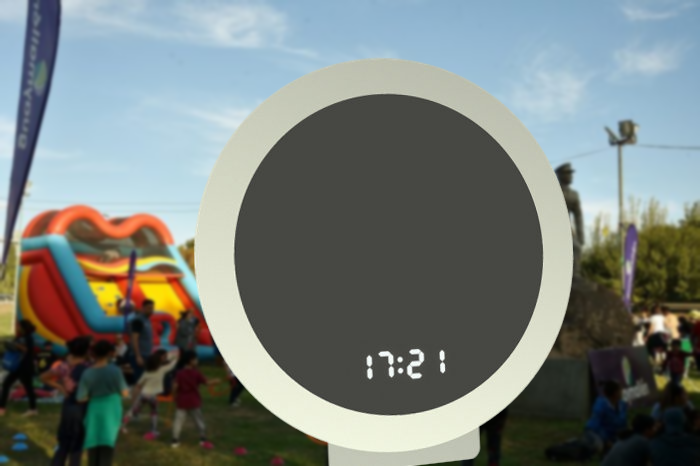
17:21
